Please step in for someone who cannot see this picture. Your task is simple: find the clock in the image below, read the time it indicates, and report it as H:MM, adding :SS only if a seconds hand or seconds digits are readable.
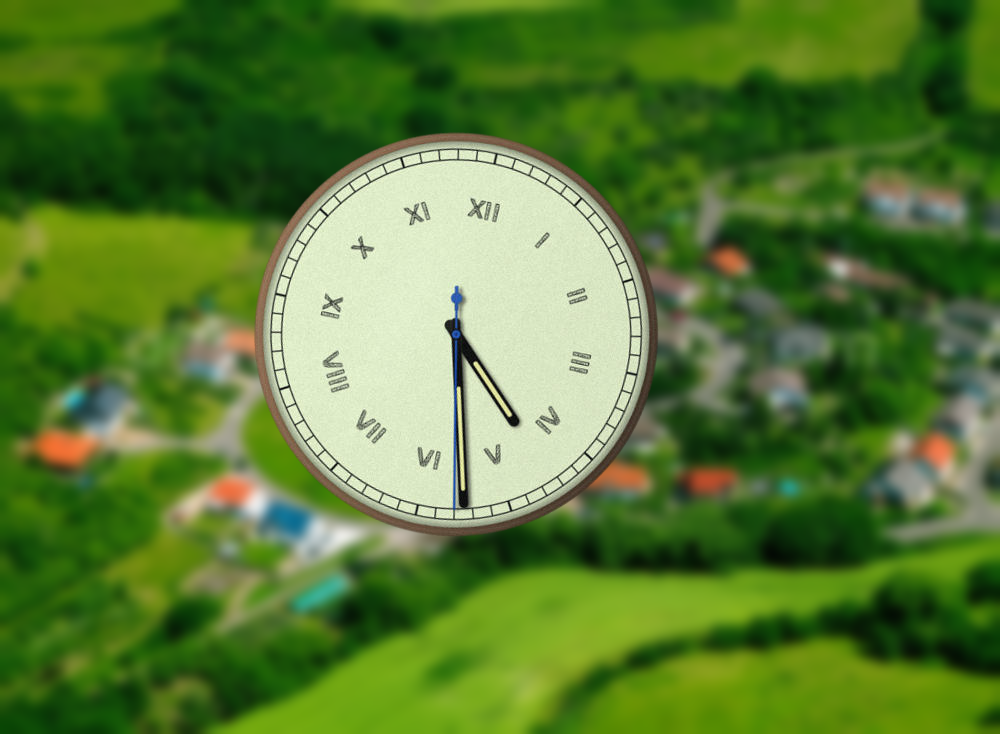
4:27:28
